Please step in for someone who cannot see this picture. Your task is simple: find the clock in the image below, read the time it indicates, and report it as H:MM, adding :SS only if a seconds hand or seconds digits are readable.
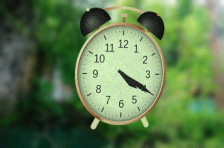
4:20
